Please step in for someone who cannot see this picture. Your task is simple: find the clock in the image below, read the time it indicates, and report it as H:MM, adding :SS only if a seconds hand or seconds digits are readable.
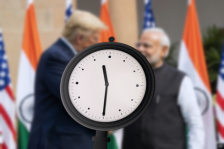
11:30
